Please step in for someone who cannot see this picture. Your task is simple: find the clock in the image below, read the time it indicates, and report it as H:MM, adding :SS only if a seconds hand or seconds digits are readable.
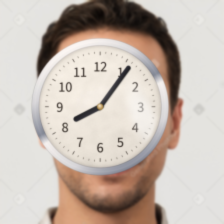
8:06
